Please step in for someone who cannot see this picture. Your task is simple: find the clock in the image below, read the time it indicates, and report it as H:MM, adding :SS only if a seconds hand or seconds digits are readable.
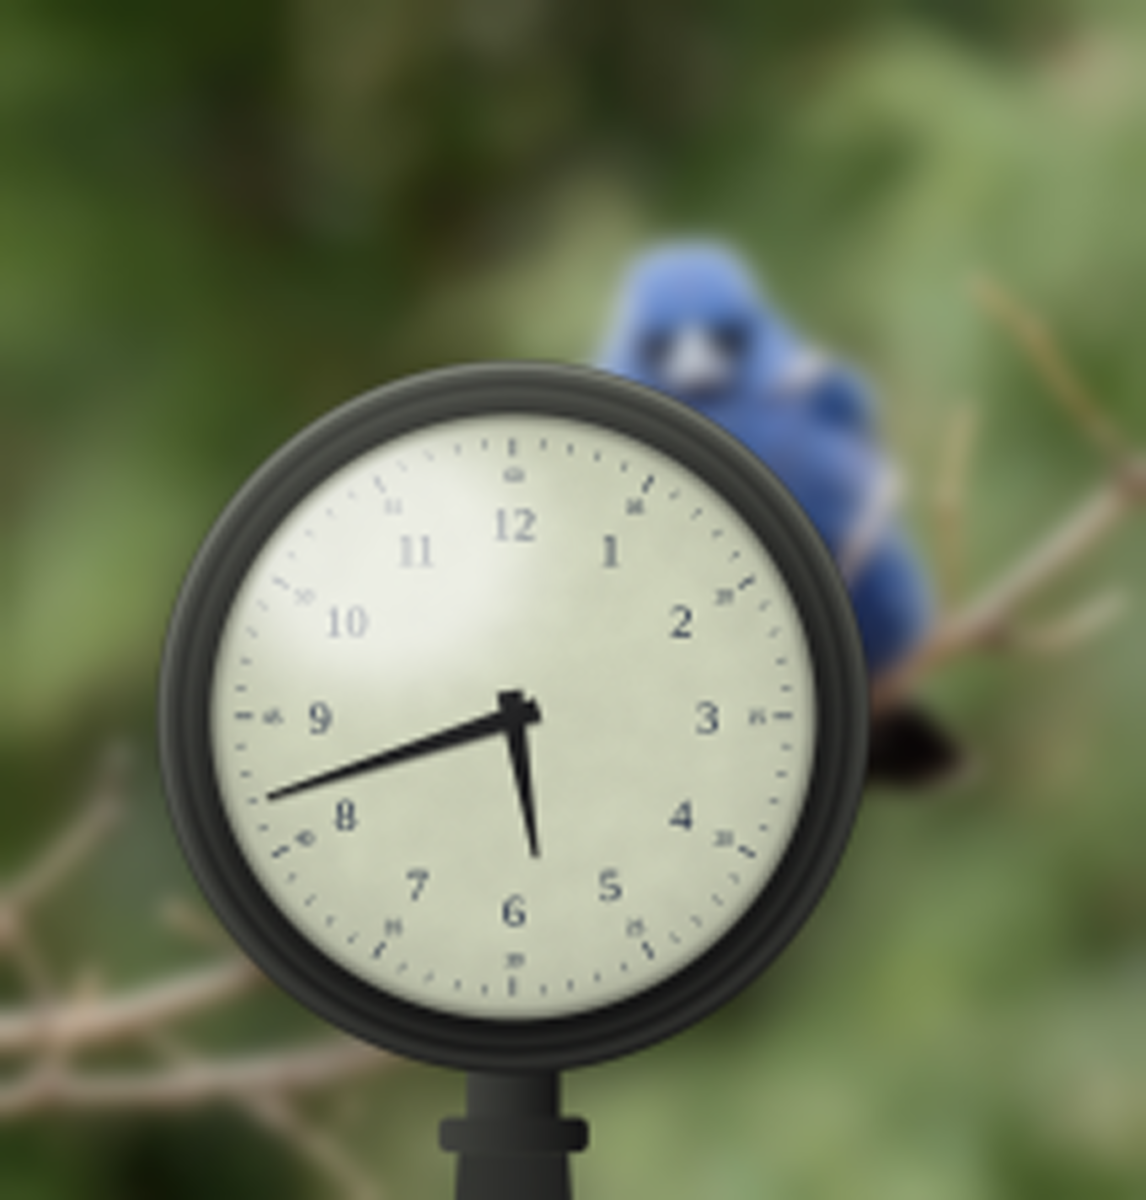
5:42
